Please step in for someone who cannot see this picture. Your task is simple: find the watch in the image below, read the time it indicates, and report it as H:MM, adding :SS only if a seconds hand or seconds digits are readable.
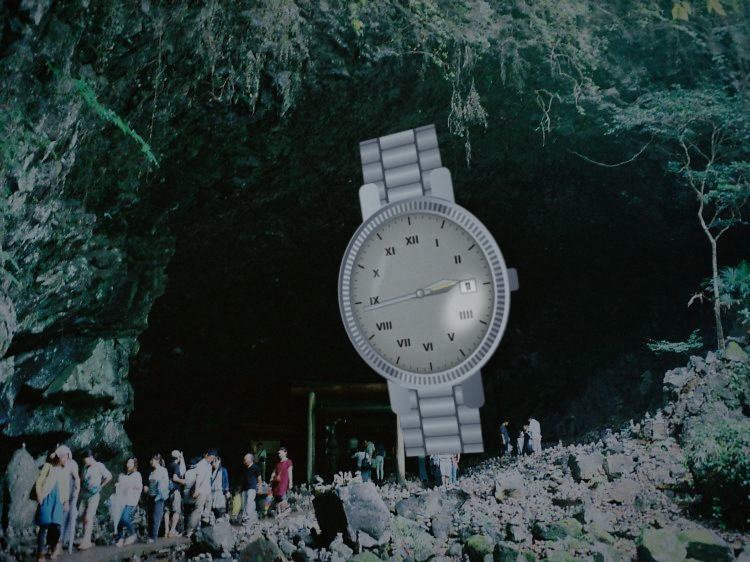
2:44
